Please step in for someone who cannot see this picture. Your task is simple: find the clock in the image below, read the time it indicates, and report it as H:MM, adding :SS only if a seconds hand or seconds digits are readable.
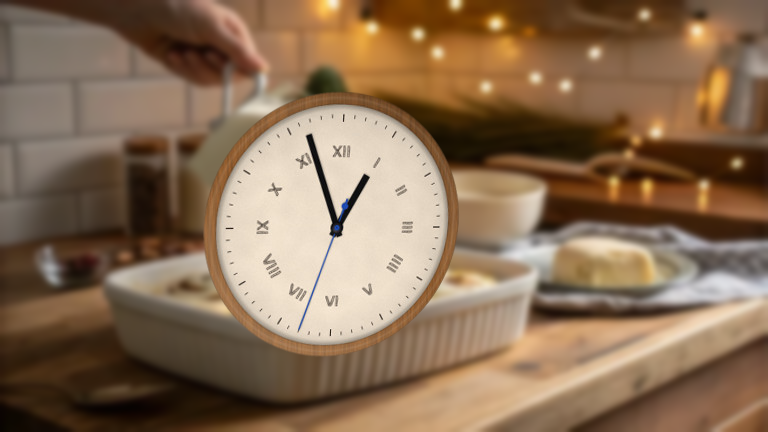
12:56:33
